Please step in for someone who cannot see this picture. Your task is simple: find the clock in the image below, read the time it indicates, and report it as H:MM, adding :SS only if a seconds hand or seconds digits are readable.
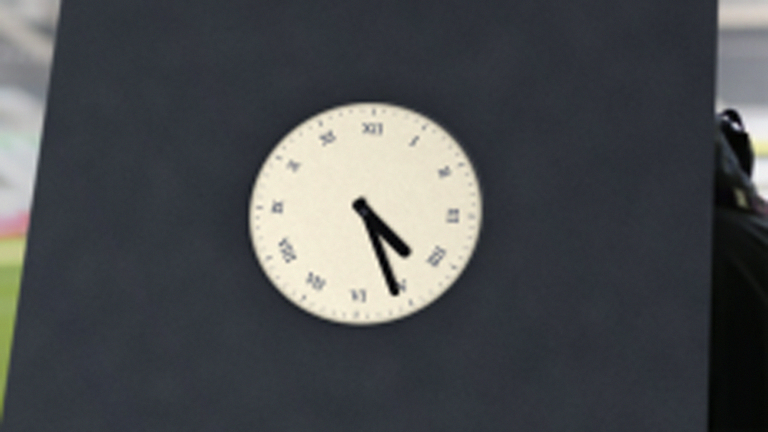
4:26
